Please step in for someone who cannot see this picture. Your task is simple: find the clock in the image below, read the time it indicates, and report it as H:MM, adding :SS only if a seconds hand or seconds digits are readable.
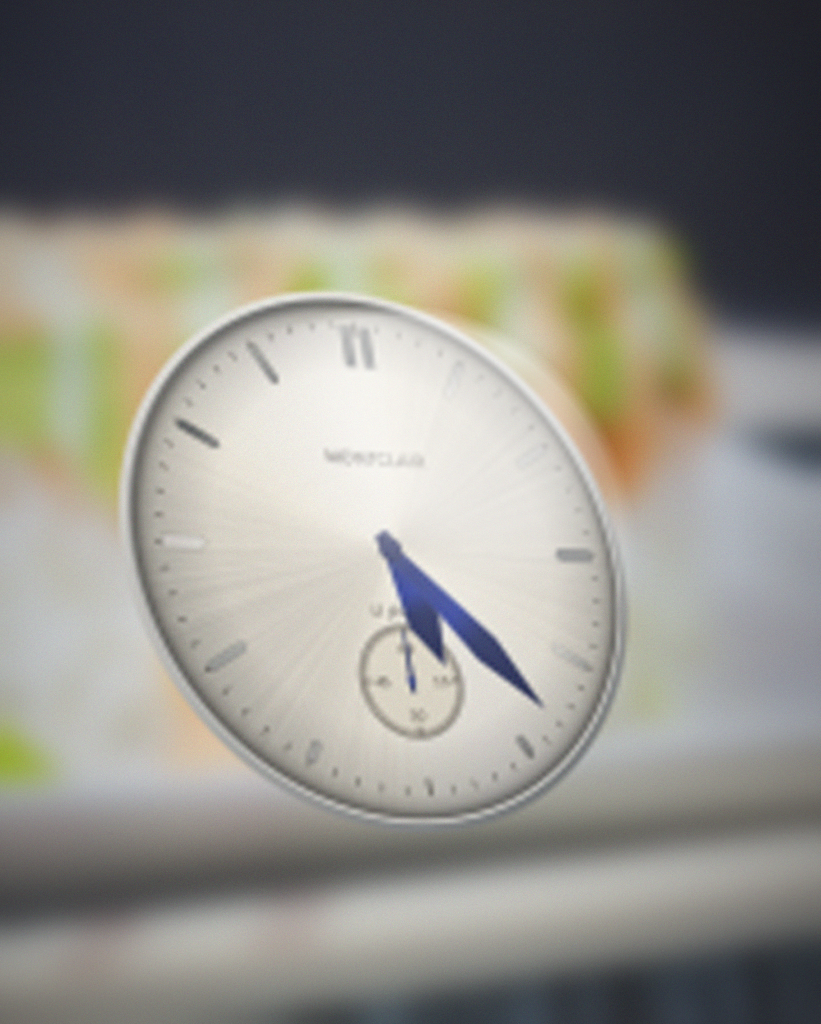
5:23
